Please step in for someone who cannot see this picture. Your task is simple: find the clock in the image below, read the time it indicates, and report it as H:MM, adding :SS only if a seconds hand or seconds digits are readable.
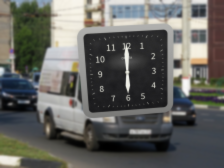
6:00
